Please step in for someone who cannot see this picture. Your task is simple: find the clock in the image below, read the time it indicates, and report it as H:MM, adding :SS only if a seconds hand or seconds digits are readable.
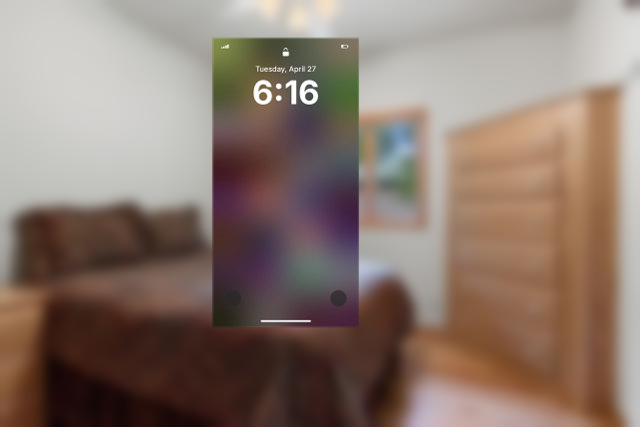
6:16
